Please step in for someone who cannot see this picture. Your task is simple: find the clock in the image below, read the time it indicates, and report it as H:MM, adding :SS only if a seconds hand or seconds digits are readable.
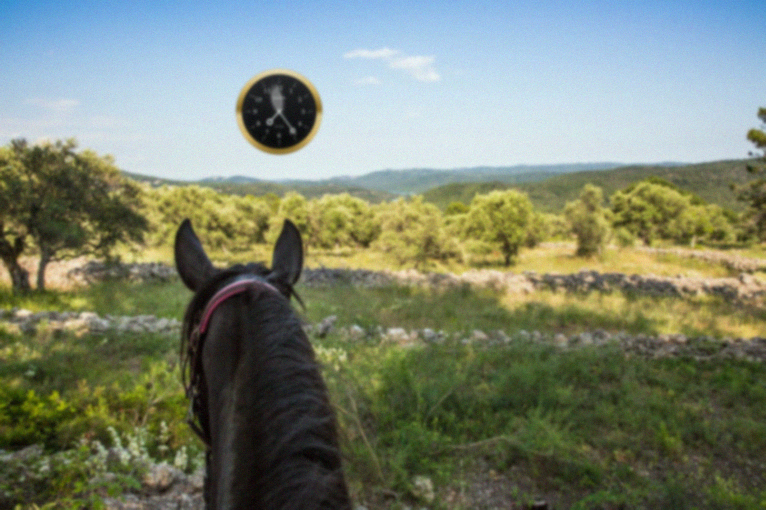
7:24
